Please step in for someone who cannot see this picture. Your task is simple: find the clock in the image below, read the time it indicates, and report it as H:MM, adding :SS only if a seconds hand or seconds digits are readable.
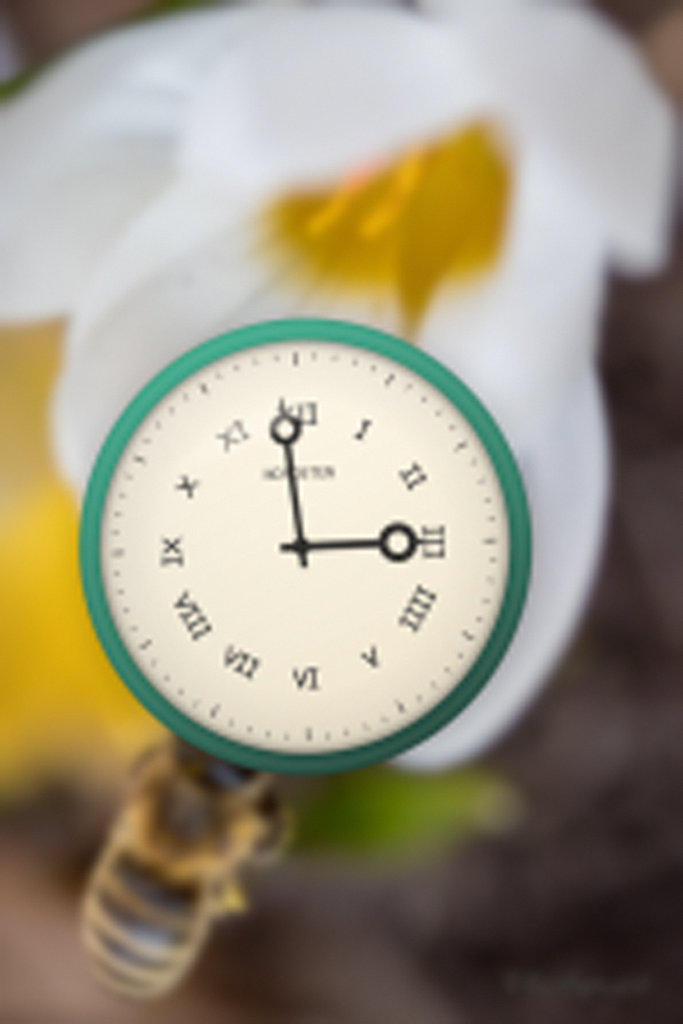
2:59
